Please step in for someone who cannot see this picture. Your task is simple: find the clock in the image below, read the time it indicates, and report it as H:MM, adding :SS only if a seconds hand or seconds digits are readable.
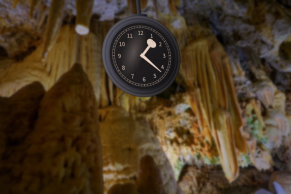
1:22
